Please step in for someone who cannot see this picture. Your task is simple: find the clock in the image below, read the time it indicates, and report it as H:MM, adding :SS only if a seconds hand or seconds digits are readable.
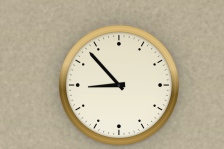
8:53
